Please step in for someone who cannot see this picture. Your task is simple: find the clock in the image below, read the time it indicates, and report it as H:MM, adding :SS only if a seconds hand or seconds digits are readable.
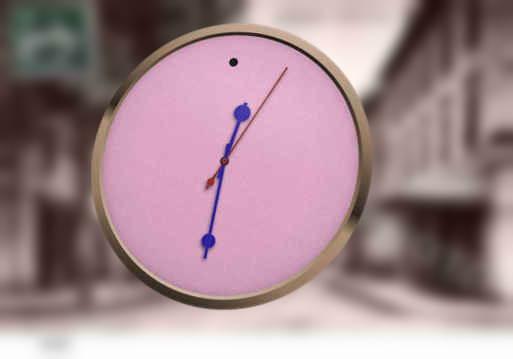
12:31:05
